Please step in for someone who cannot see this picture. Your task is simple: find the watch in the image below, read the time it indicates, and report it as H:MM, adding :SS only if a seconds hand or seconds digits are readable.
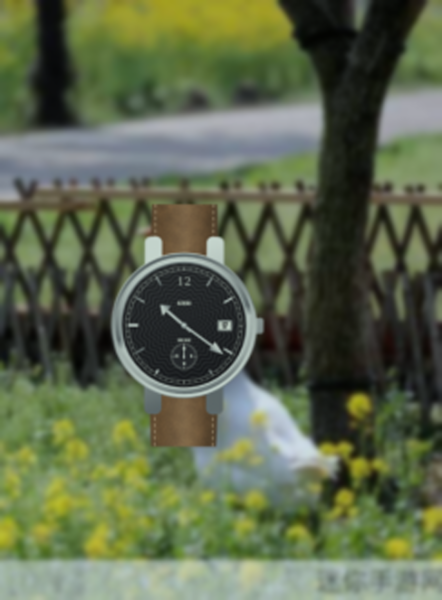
10:21
